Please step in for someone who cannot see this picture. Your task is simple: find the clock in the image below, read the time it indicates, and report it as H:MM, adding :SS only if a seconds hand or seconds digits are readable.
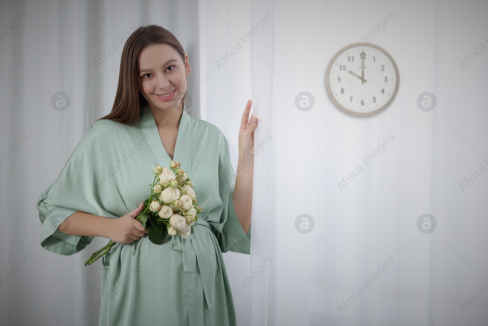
10:00
